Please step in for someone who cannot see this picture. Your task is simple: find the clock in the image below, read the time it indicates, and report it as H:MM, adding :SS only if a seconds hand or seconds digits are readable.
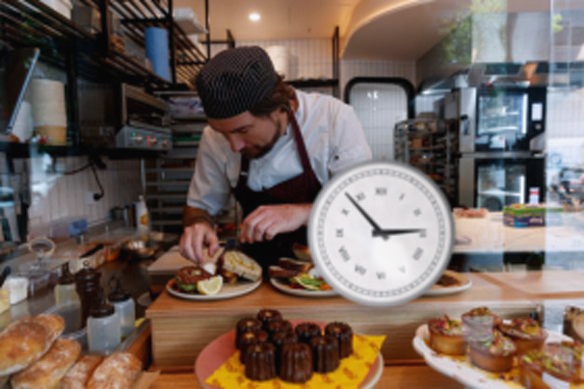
2:53
